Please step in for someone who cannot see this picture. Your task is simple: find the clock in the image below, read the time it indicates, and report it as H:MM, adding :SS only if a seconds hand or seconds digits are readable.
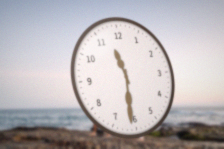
11:31
